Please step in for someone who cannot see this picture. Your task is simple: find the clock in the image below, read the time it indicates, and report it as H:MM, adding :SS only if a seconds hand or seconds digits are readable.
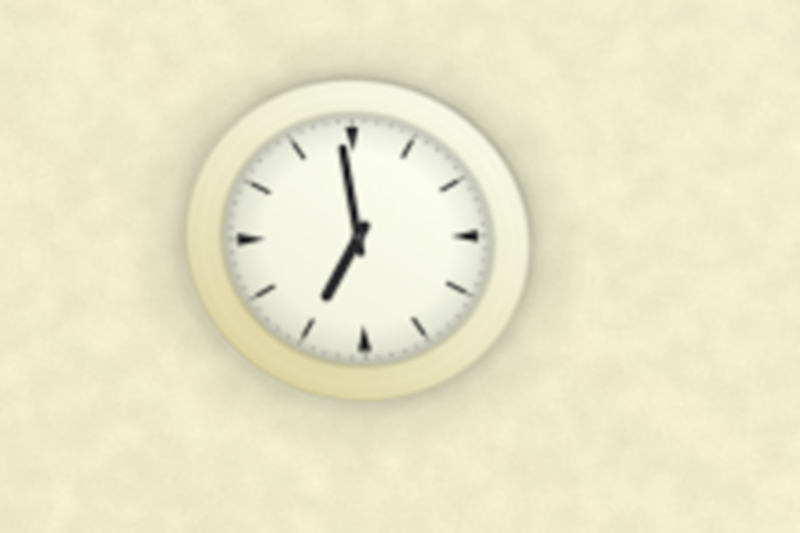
6:59
